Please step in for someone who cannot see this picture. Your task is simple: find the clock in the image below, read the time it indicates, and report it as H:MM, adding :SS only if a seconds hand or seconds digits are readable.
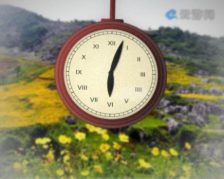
6:03
